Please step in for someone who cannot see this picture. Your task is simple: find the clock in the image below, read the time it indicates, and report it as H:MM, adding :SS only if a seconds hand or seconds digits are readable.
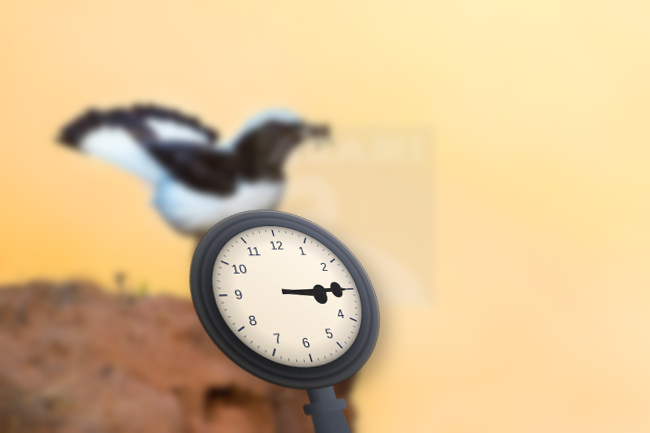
3:15
